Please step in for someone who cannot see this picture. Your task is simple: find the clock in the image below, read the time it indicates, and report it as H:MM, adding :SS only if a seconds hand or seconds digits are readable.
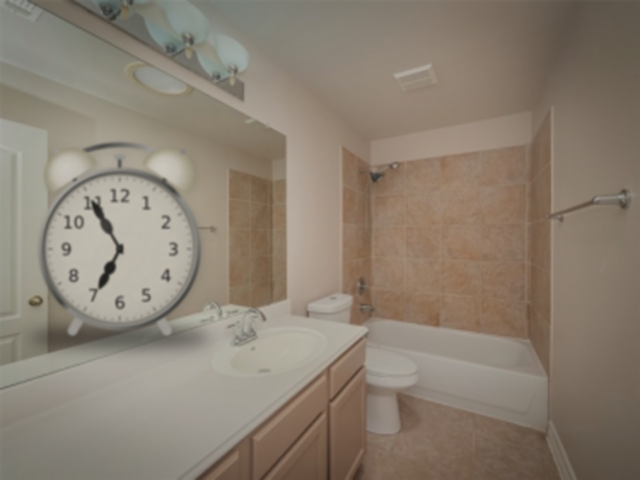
6:55
